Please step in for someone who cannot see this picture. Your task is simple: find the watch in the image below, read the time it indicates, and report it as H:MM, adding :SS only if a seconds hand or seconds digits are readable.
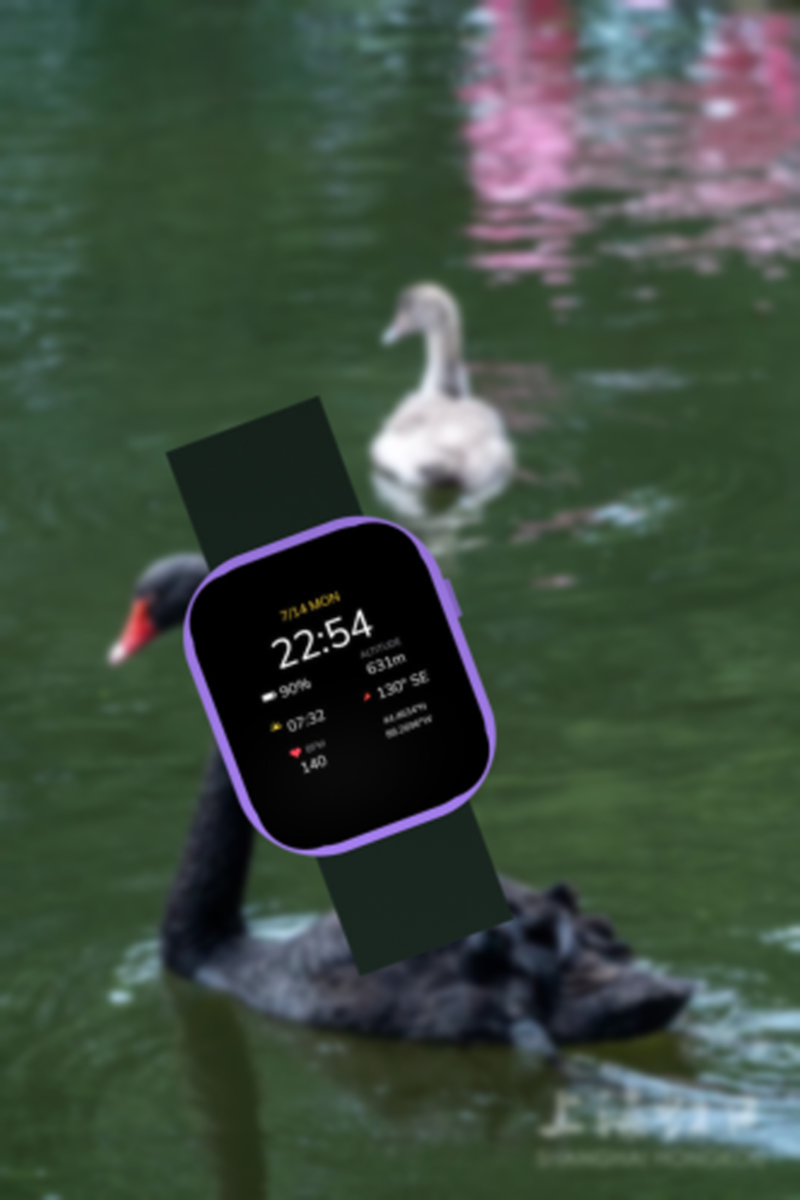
22:54
